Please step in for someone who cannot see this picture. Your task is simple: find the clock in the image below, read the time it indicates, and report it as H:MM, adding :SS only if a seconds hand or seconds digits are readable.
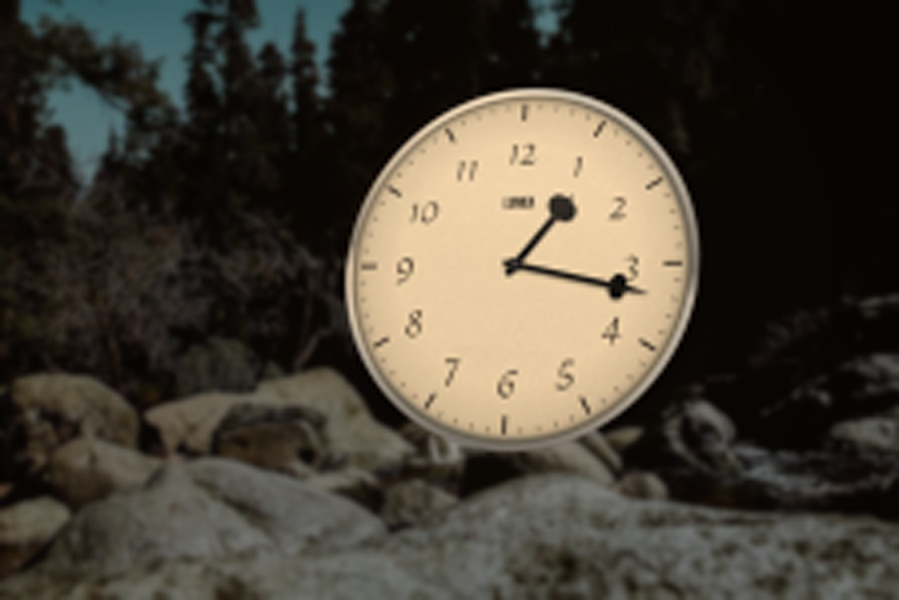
1:17
